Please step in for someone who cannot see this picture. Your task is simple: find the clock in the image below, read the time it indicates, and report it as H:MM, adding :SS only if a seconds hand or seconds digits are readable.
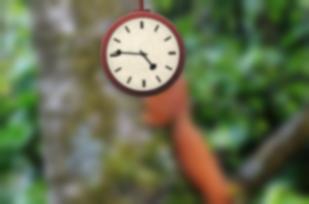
4:46
